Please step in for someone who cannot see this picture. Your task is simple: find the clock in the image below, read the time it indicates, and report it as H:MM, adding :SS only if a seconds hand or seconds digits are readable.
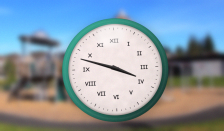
3:48
